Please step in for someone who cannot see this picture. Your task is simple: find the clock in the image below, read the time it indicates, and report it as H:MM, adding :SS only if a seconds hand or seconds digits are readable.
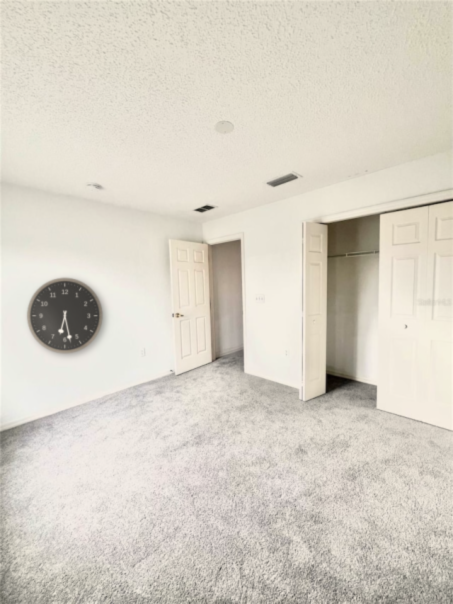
6:28
